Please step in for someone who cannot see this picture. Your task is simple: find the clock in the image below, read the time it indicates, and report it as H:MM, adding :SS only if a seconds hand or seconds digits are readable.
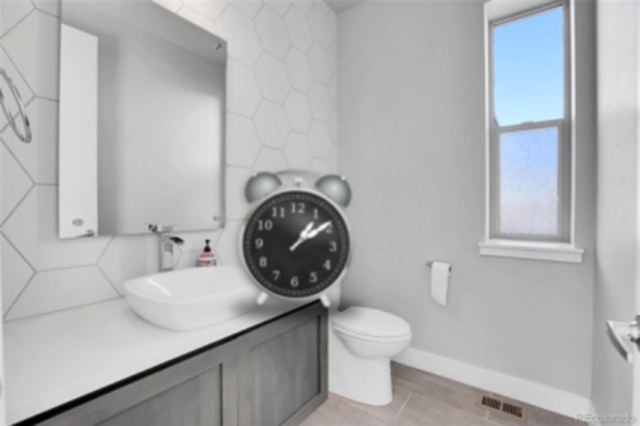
1:09
